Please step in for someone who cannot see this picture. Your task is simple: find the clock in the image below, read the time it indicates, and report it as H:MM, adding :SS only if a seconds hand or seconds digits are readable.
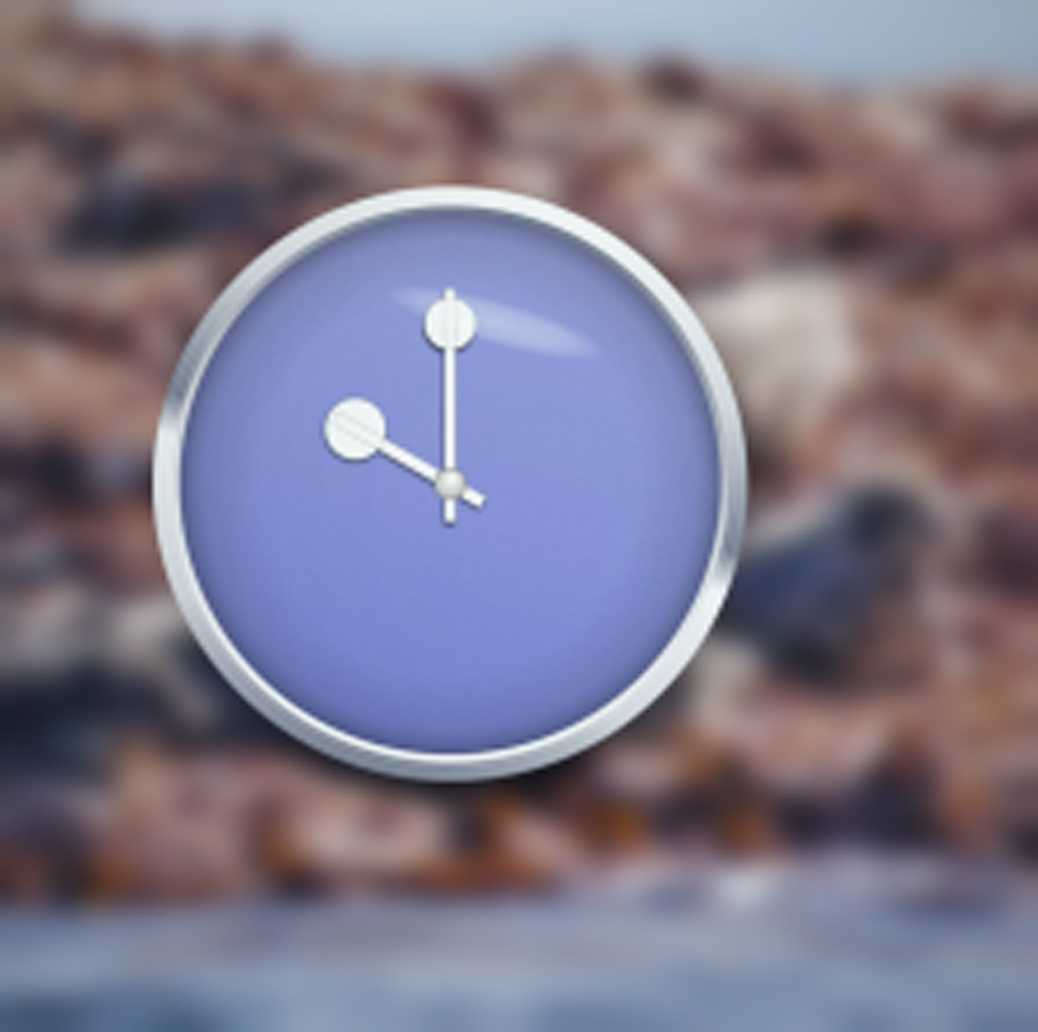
10:00
